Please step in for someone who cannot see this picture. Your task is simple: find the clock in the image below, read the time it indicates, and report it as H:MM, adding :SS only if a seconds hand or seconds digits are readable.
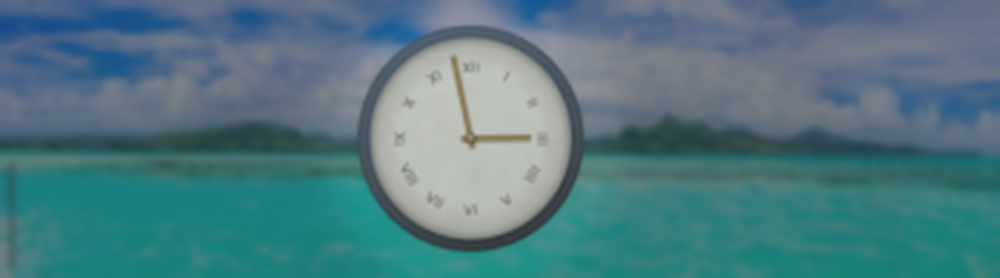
2:58
